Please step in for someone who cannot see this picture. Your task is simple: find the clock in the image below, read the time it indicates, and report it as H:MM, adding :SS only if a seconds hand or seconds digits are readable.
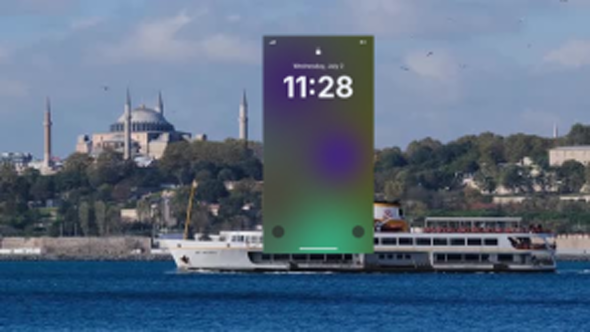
11:28
